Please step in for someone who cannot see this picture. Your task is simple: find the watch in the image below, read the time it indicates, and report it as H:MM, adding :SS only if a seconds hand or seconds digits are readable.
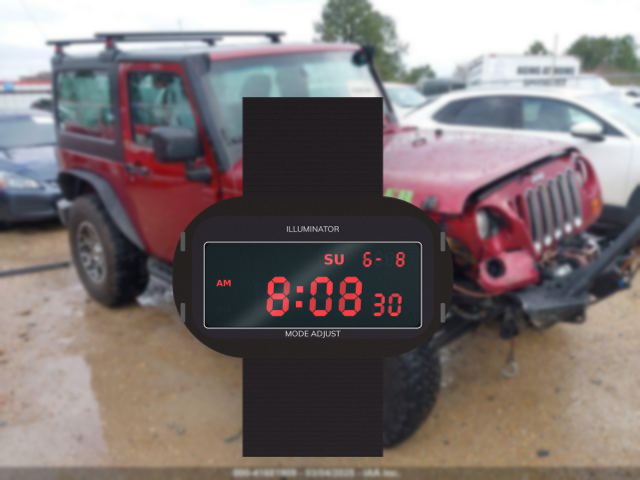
8:08:30
